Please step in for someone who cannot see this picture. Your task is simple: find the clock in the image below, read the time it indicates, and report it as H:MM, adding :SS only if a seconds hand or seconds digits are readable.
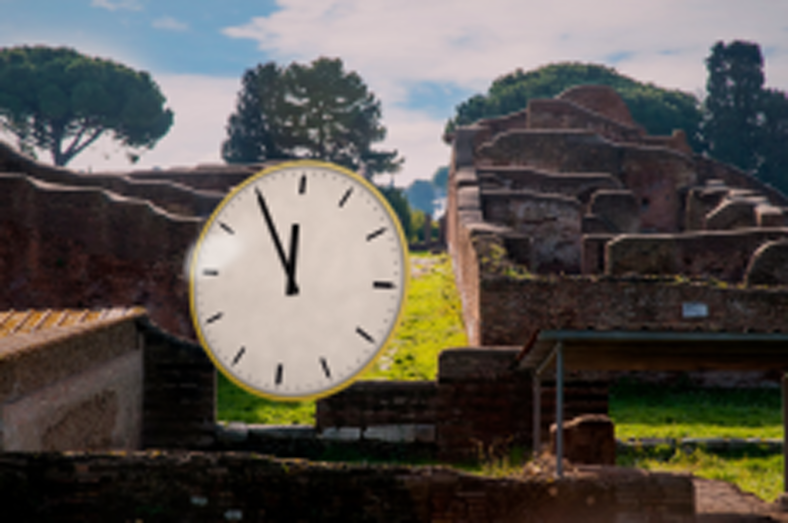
11:55
